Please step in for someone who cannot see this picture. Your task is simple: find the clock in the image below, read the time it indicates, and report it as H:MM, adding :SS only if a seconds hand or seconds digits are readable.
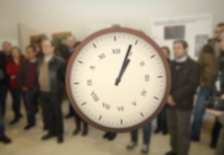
1:04
